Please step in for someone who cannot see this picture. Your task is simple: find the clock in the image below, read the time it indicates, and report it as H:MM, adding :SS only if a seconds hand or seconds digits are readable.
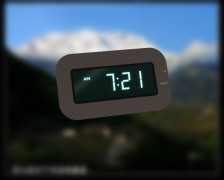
7:21
